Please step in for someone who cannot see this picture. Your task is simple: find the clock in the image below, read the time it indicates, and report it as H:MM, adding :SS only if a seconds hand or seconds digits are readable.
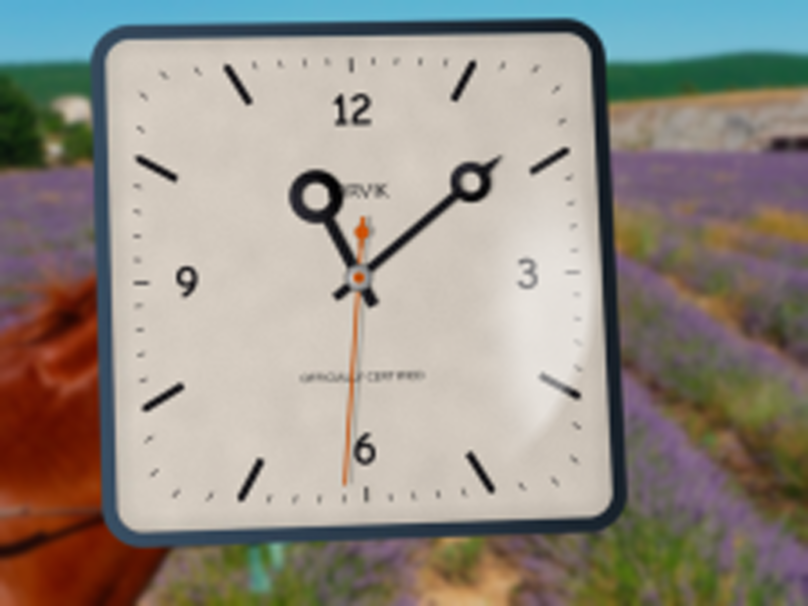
11:08:31
